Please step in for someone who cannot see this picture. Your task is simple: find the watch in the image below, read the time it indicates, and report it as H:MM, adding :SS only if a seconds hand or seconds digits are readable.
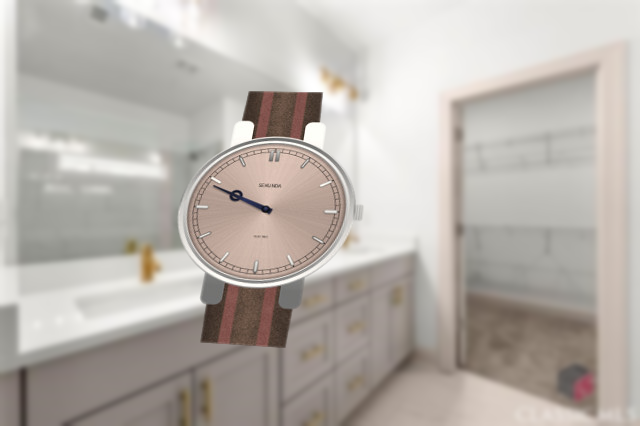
9:49
